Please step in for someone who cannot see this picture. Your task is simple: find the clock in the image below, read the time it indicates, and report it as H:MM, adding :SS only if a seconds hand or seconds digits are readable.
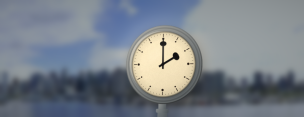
2:00
